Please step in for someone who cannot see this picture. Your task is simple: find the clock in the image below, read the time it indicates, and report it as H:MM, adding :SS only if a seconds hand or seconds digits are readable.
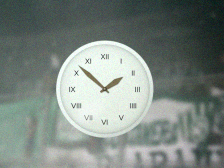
1:52
